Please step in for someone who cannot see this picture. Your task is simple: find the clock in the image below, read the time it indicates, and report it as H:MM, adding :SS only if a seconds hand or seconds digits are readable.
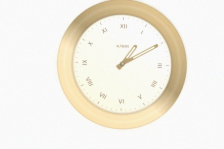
1:10
